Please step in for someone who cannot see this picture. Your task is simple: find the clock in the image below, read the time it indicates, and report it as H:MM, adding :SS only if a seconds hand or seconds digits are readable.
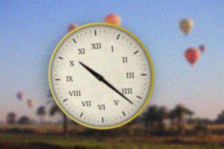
10:22
